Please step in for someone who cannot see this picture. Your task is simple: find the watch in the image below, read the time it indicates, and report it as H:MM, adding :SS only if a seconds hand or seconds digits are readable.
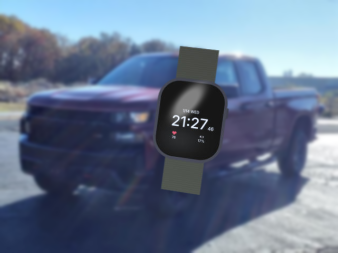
21:27
